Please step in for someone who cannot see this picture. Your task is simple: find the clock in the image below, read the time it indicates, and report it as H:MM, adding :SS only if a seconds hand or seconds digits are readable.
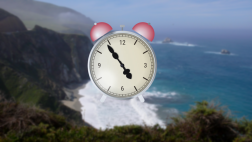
4:54
